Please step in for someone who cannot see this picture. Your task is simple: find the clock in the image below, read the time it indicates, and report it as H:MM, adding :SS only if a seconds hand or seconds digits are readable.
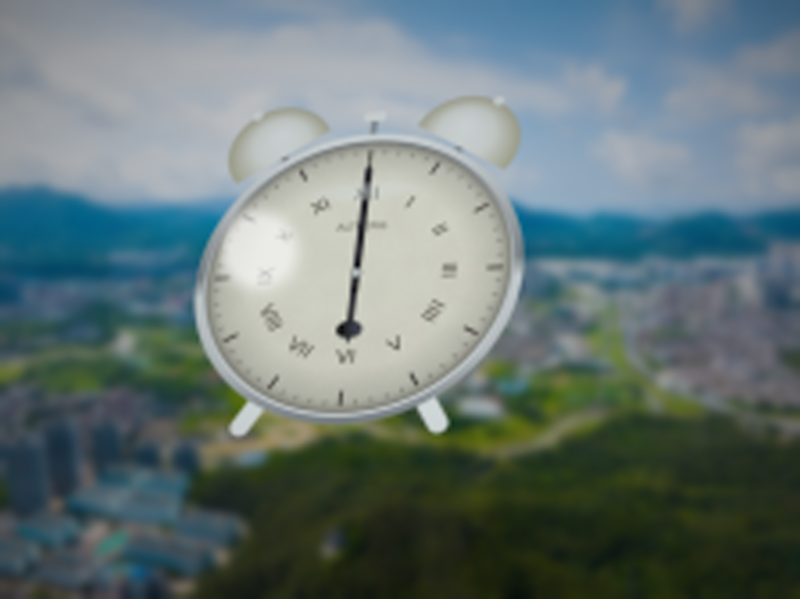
6:00
